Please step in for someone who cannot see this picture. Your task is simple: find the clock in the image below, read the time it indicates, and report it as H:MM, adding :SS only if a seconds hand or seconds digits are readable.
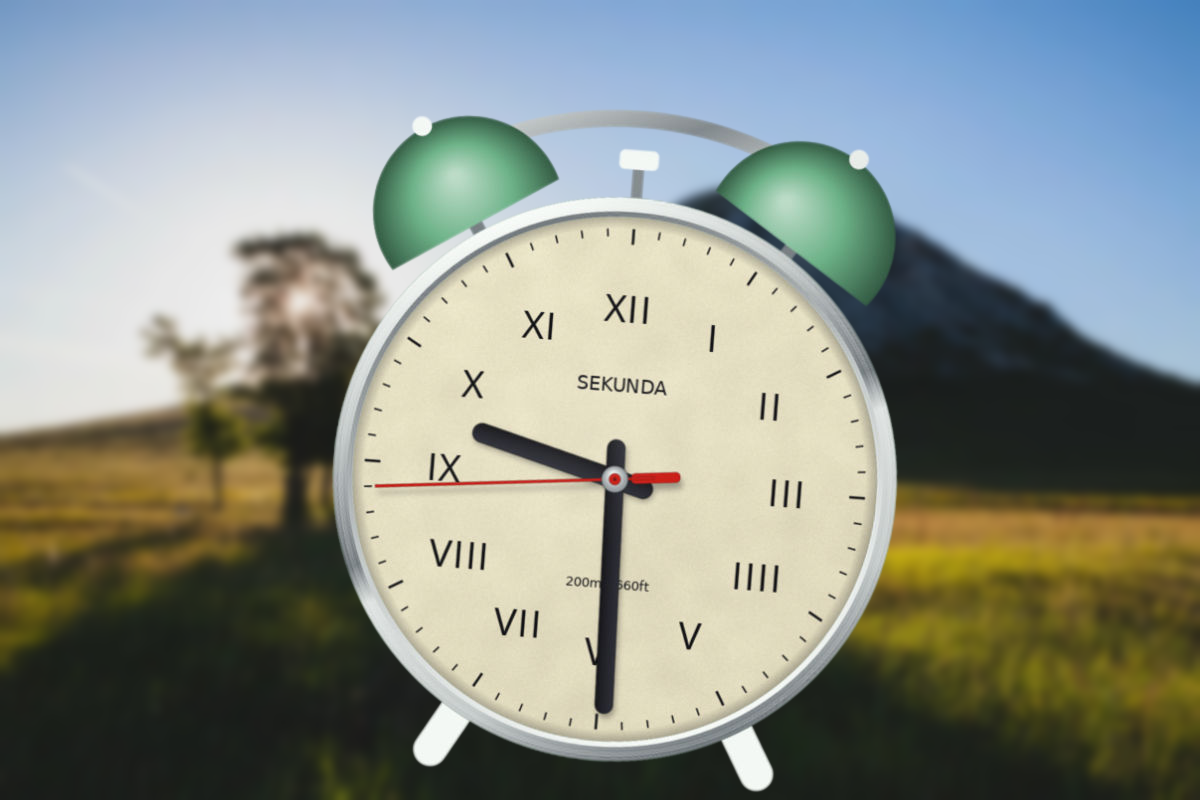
9:29:44
